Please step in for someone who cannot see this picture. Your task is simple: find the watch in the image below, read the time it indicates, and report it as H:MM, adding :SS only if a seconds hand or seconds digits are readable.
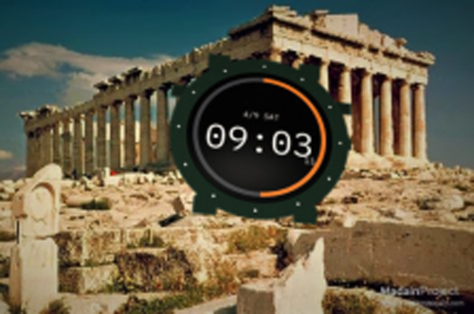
9:03
